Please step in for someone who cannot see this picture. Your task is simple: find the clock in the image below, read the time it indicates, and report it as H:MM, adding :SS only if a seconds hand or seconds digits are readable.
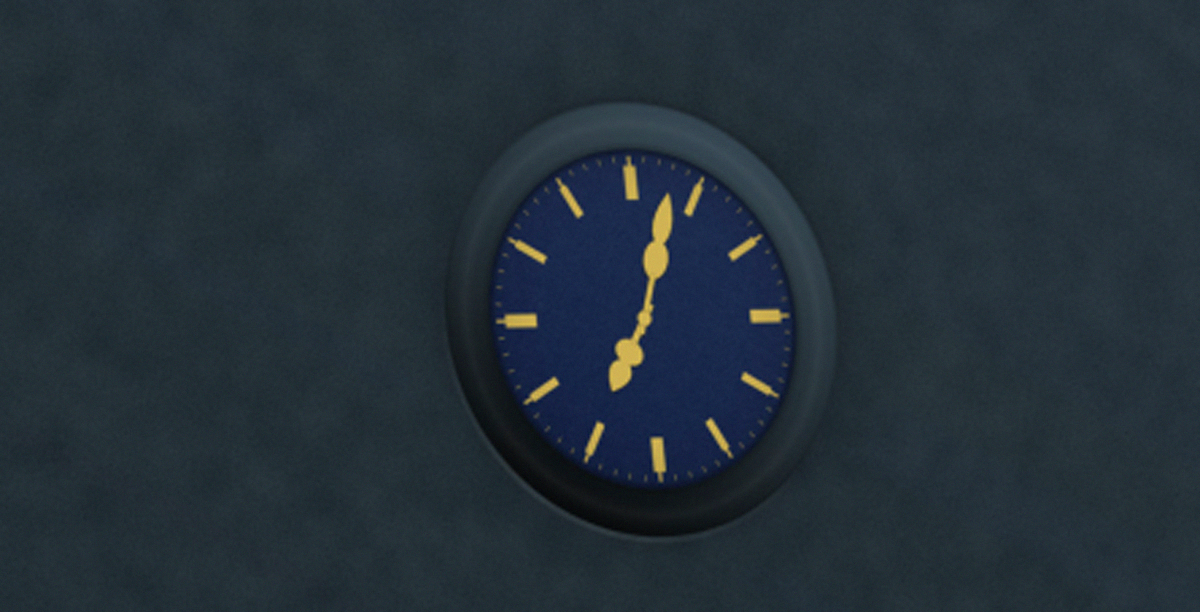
7:03
